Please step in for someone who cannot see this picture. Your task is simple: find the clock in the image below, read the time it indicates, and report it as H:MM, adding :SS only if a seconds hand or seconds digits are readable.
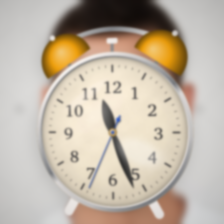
11:26:34
